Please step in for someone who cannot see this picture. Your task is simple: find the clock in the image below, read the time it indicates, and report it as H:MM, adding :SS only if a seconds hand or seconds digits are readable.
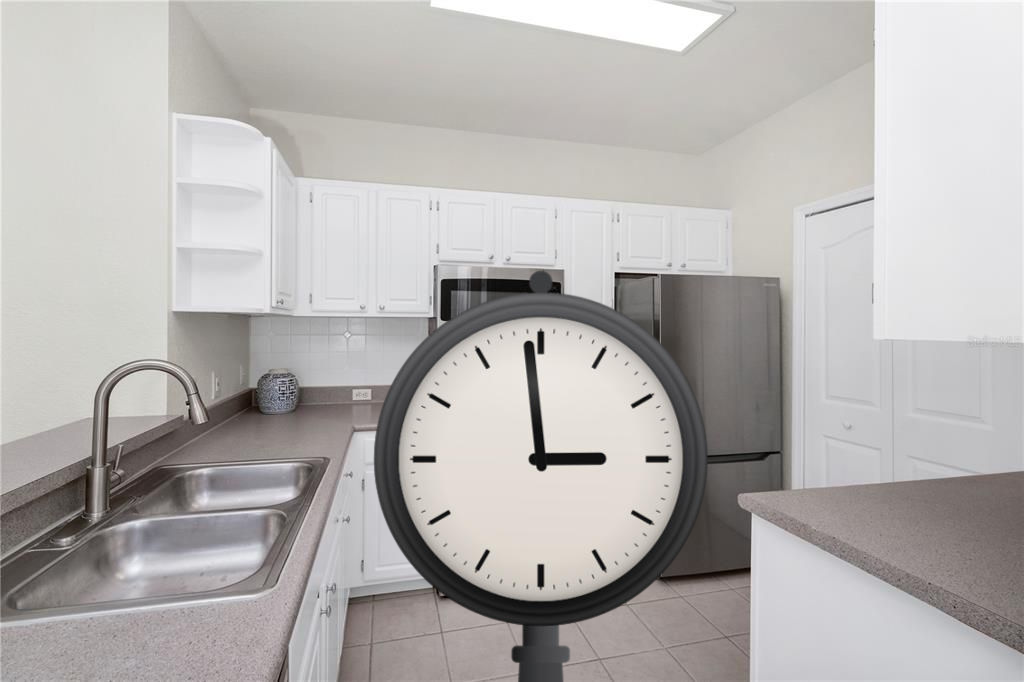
2:59
